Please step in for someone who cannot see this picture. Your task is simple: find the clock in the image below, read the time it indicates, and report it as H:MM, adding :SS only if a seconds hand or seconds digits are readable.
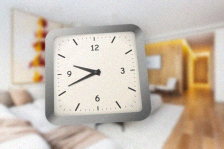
9:41
